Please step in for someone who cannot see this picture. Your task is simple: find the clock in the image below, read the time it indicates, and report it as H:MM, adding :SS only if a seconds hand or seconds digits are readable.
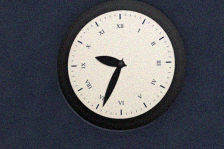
9:34
